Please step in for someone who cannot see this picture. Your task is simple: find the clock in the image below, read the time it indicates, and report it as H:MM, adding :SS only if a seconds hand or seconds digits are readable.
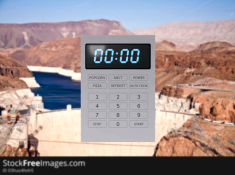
0:00
